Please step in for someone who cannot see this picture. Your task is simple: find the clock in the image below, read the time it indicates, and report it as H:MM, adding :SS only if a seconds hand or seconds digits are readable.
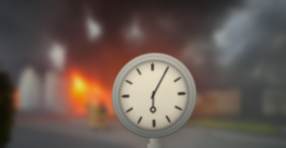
6:05
